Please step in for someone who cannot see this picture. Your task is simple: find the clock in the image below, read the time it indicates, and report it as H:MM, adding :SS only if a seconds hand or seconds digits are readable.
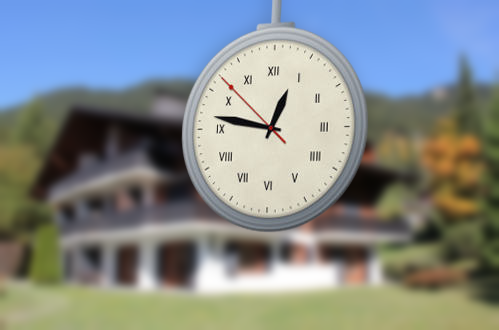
12:46:52
